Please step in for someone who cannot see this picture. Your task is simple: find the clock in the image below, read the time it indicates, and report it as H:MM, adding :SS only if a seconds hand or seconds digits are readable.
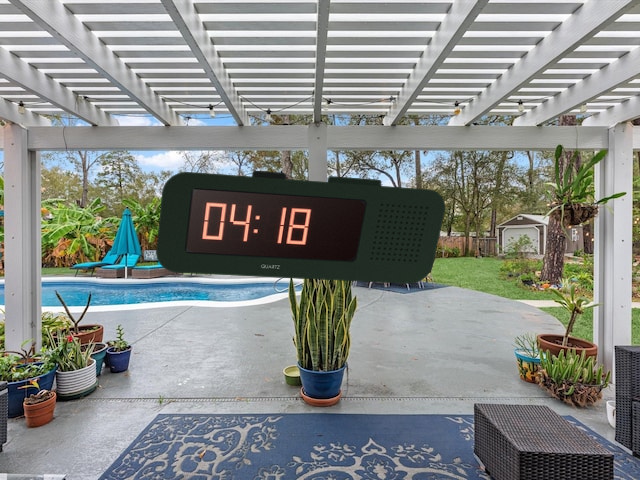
4:18
